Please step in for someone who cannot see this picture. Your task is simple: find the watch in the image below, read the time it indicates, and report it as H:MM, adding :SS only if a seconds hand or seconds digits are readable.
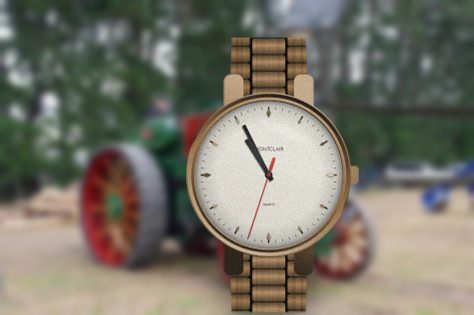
10:55:33
